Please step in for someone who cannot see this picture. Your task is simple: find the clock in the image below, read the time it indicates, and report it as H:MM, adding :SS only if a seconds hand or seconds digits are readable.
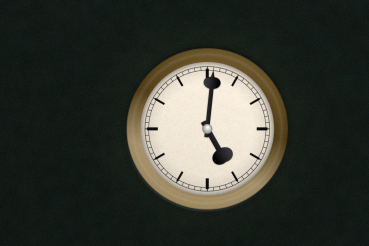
5:01
